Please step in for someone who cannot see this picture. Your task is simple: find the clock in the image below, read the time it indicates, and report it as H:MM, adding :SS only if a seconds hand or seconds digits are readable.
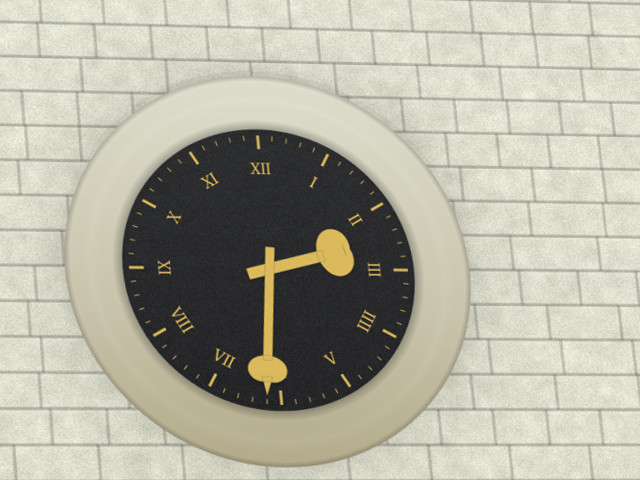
2:31
